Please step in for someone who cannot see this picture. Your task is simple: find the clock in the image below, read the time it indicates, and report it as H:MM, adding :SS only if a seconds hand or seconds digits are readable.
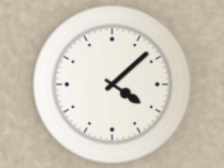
4:08
